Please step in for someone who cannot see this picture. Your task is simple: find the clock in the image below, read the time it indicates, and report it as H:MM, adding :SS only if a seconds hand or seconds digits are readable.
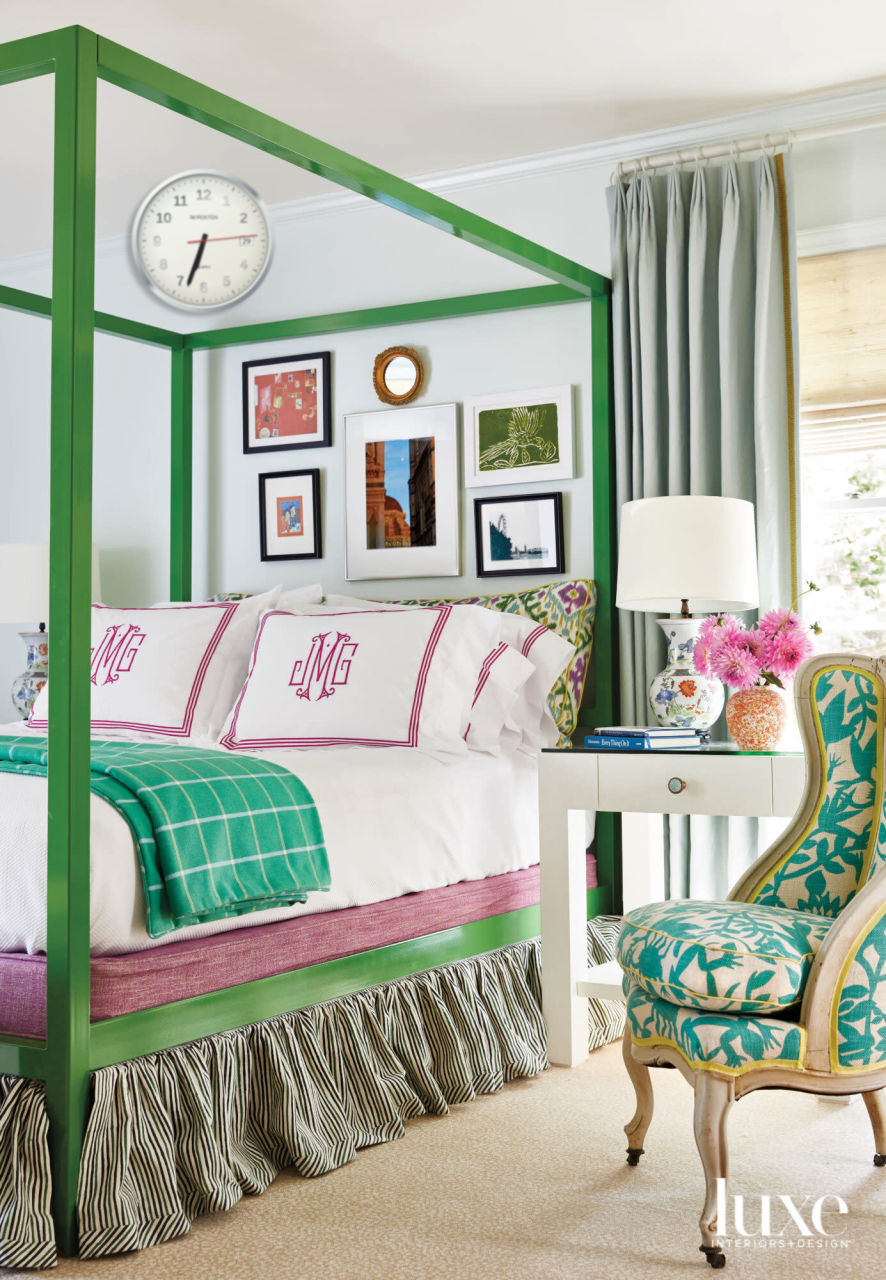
6:33:14
